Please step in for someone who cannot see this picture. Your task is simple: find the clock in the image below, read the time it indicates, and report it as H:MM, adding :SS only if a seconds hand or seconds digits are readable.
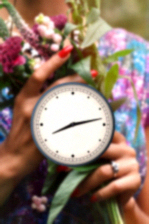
8:13
